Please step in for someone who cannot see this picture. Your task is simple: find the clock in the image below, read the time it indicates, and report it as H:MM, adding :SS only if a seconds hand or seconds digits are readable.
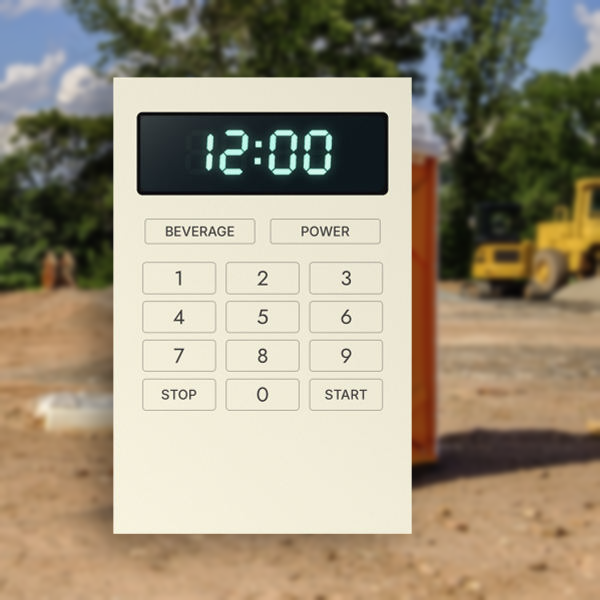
12:00
